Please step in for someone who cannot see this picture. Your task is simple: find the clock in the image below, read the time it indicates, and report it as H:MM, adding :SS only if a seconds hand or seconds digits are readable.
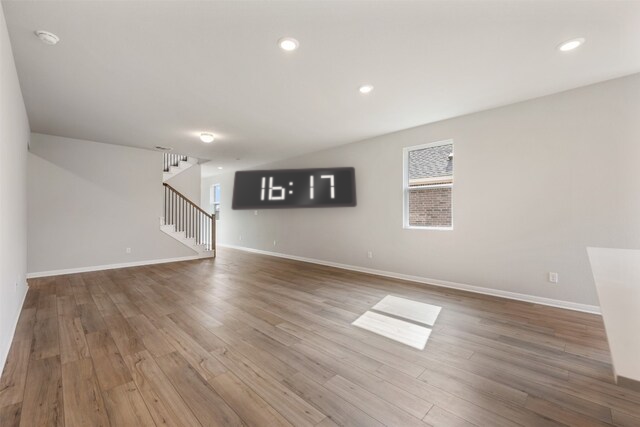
16:17
